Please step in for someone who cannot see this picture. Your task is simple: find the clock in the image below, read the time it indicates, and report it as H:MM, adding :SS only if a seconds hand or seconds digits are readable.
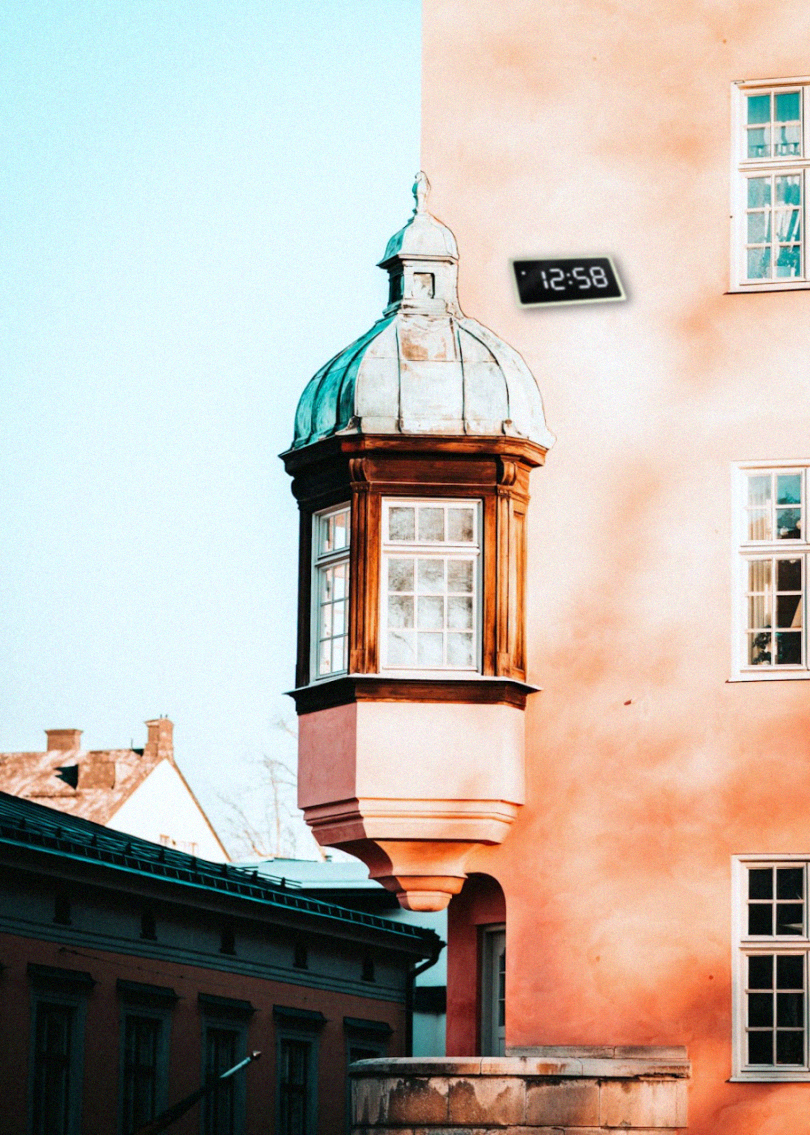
12:58
